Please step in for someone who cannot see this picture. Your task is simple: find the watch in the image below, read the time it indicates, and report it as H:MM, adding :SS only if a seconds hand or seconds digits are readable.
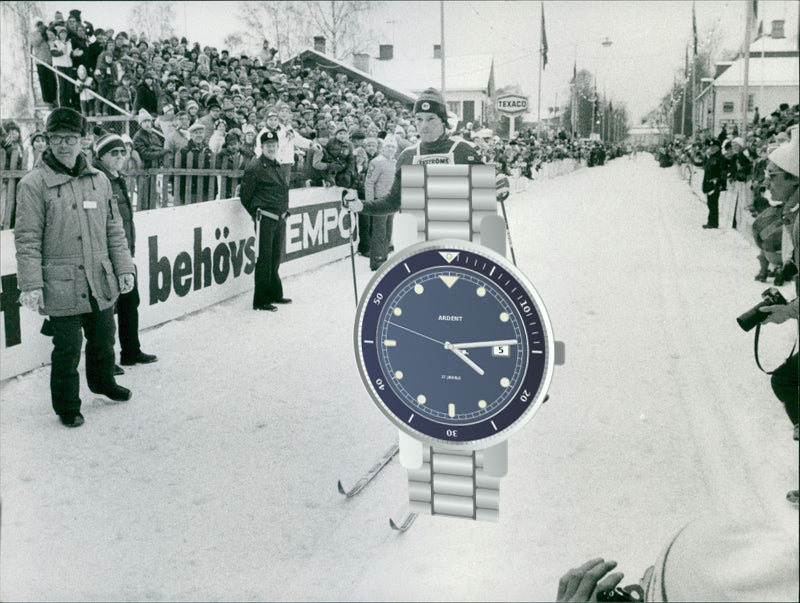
4:13:48
